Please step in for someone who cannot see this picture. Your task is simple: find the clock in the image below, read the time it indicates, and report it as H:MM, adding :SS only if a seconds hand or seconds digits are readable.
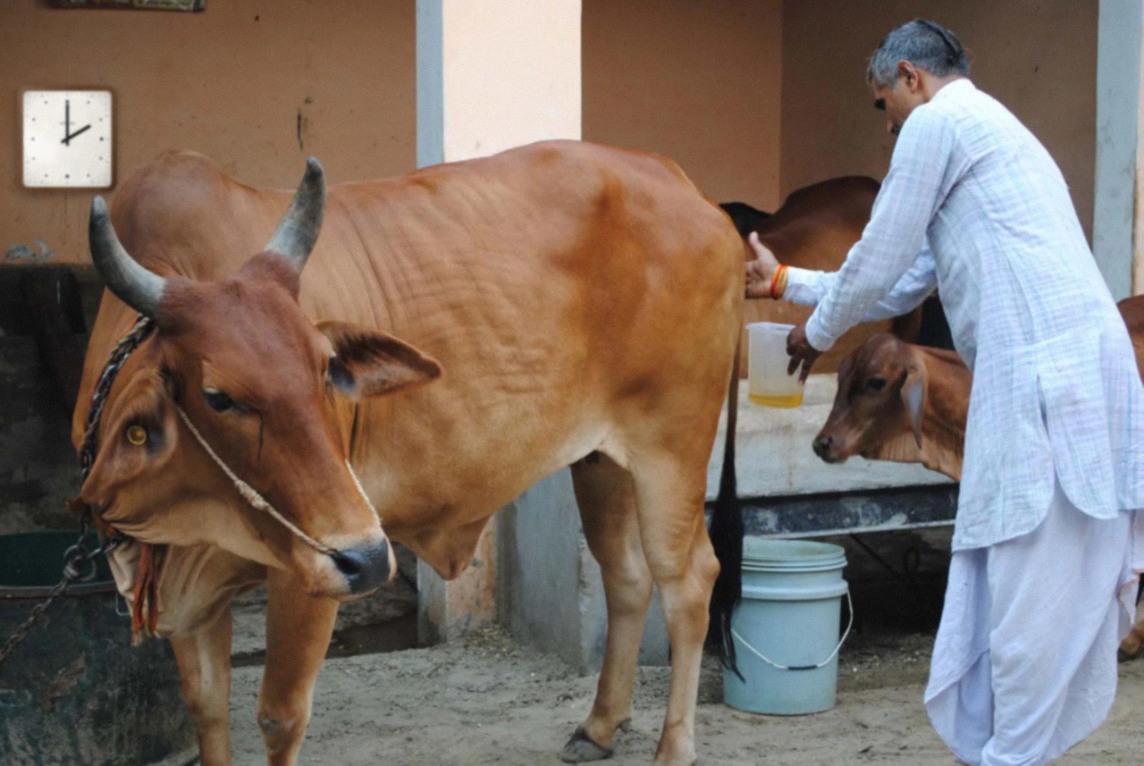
2:00
